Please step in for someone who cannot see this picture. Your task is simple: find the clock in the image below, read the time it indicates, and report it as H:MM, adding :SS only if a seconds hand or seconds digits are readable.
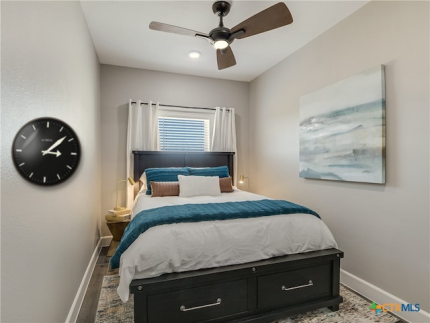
3:08
